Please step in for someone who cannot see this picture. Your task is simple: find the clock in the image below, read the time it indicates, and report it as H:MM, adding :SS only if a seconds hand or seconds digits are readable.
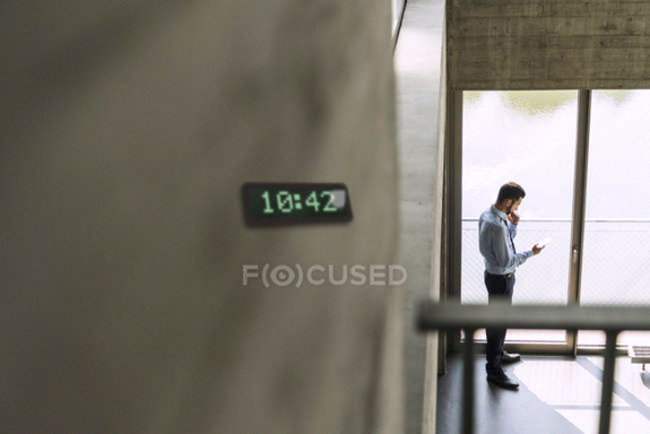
10:42
